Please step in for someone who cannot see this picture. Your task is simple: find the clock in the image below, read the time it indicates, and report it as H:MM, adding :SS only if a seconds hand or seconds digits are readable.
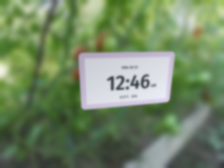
12:46
